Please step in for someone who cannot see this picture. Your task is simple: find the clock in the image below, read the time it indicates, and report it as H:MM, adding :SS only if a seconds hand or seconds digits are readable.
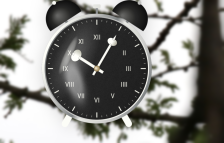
10:05
